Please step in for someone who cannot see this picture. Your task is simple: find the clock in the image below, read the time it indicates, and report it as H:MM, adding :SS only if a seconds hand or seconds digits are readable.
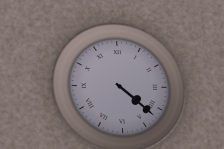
4:22
